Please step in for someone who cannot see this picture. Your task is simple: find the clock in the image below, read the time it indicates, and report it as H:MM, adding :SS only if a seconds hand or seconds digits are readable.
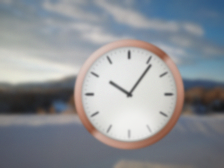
10:06
